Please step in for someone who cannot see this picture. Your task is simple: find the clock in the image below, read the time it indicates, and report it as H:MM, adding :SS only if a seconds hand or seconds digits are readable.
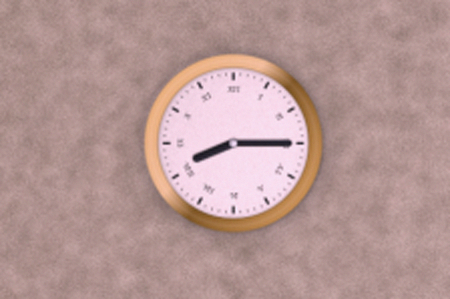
8:15
